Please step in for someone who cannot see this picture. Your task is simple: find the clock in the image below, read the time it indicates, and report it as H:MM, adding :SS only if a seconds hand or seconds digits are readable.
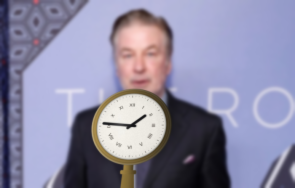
1:46
